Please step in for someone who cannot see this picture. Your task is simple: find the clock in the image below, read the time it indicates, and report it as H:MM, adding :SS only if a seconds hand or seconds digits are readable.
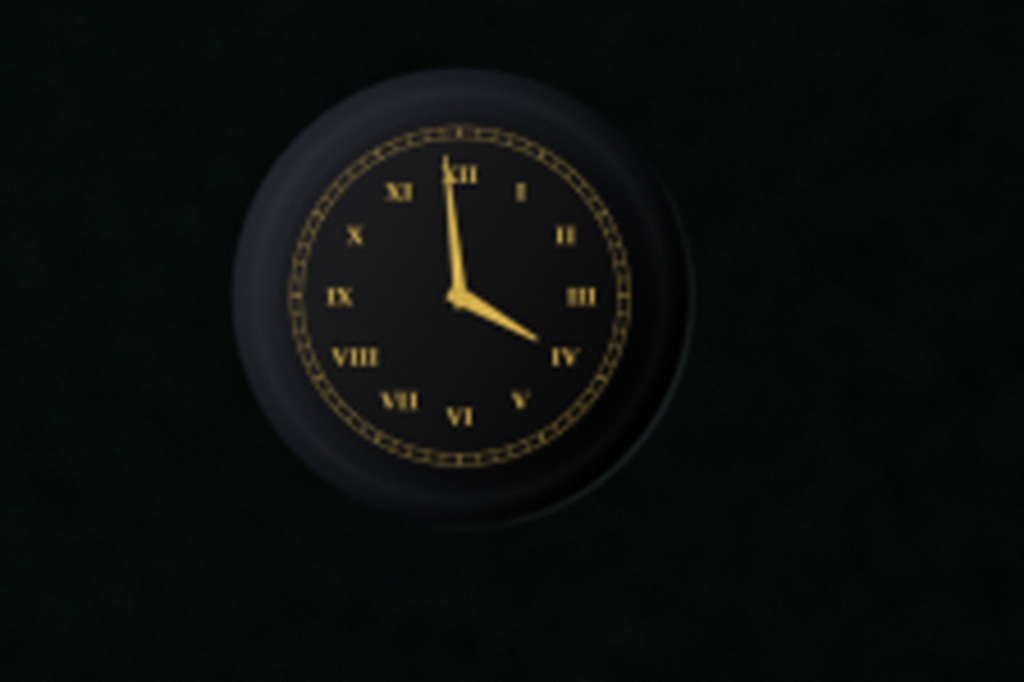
3:59
